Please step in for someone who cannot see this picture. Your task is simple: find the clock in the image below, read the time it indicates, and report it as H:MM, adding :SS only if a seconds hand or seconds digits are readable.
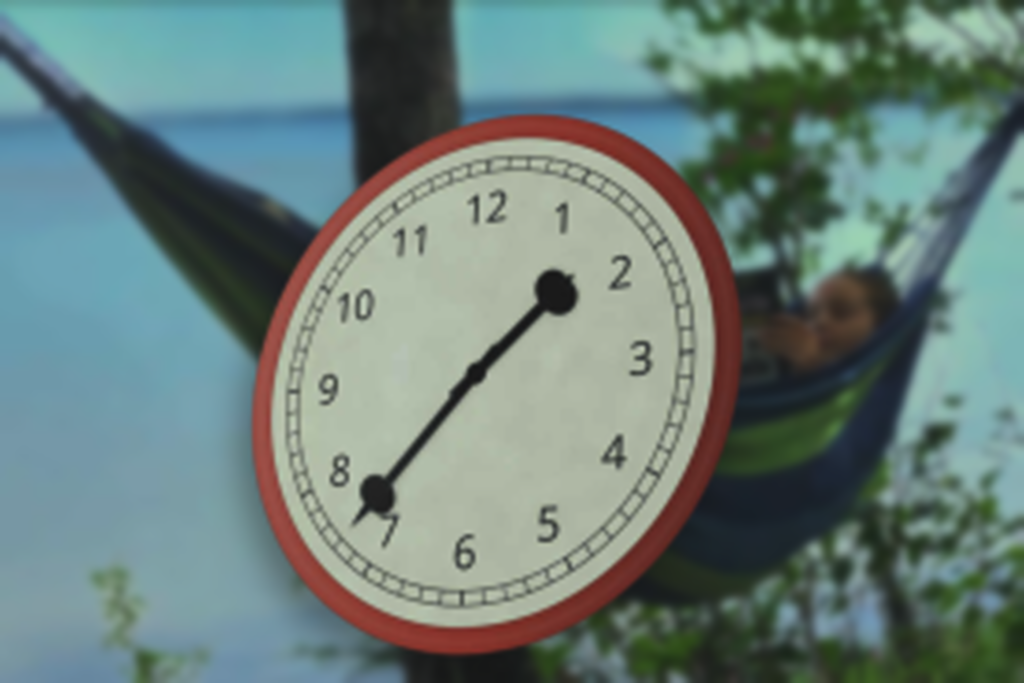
1:37
